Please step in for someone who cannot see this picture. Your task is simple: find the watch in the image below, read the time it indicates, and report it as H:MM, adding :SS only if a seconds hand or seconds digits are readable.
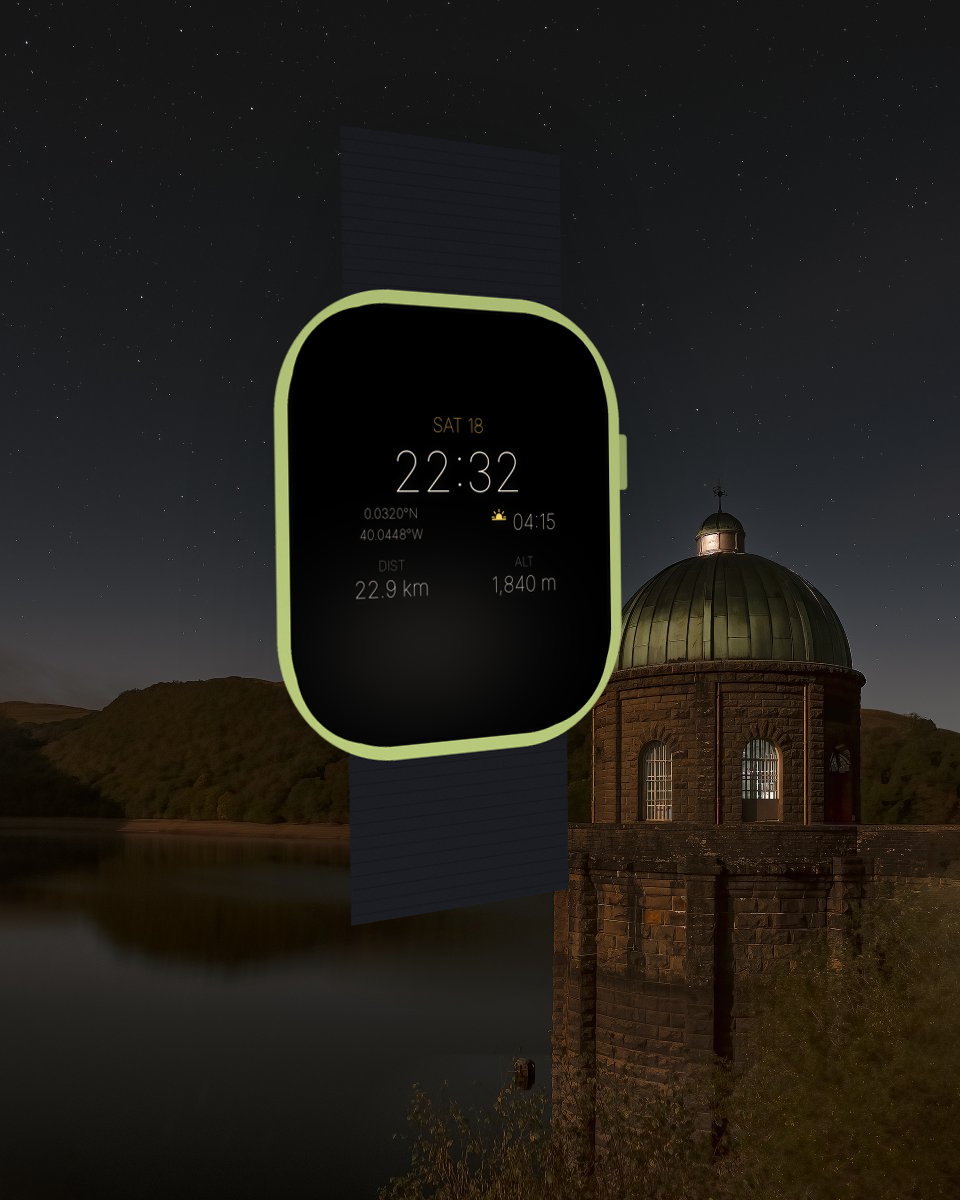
22:32
